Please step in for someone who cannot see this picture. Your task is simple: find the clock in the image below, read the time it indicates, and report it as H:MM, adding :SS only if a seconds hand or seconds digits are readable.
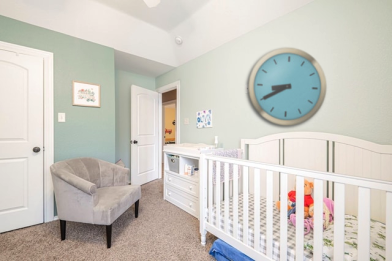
8:40
